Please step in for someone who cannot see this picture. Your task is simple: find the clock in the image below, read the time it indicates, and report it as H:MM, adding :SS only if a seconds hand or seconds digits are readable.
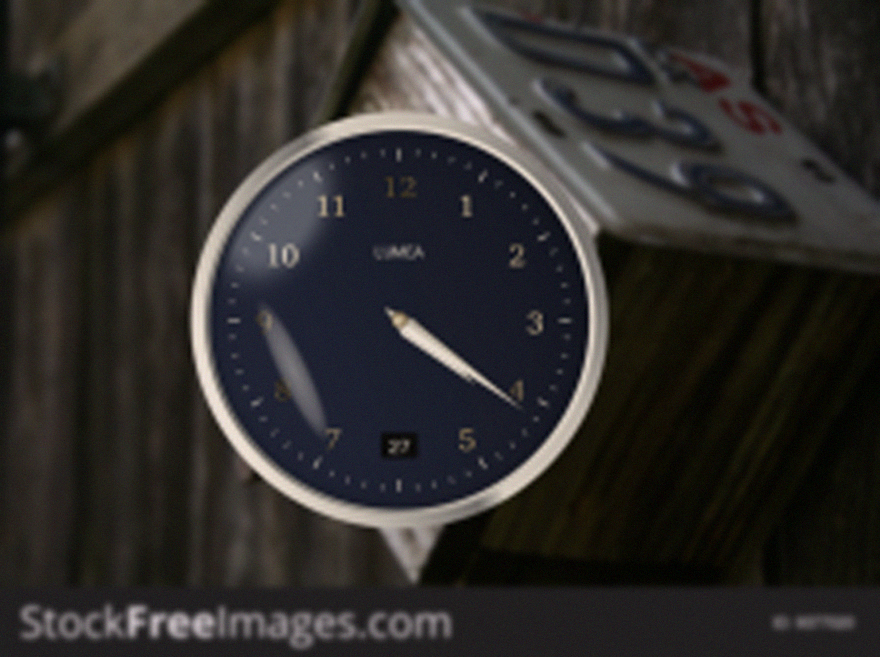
4:21
